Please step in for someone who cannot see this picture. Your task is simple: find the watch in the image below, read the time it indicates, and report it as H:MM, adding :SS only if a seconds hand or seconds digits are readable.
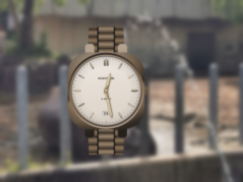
12:28
